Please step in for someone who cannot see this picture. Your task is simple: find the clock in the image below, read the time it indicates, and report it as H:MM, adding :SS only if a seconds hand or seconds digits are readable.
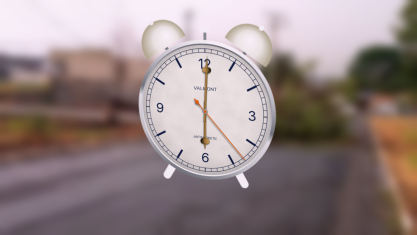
6:00:23
